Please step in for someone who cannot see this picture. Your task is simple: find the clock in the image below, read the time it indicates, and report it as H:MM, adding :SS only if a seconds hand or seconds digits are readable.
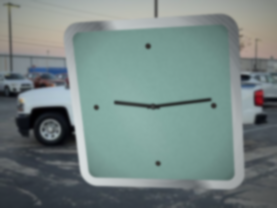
9:14
